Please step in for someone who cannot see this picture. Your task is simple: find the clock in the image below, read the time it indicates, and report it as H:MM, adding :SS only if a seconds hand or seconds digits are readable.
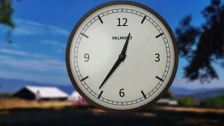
12:36
